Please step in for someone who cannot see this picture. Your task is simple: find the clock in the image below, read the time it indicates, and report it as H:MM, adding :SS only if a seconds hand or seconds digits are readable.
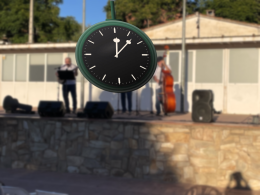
12:07
